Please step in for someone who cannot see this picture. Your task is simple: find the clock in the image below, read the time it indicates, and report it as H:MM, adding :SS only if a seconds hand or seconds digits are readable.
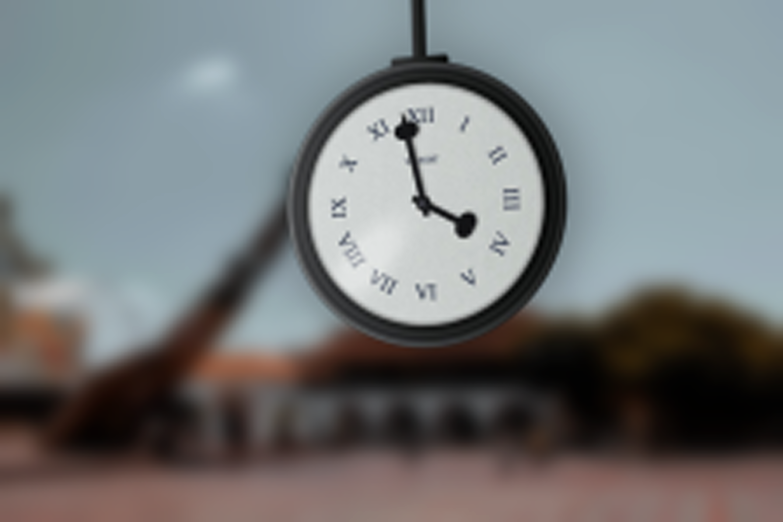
3:58
